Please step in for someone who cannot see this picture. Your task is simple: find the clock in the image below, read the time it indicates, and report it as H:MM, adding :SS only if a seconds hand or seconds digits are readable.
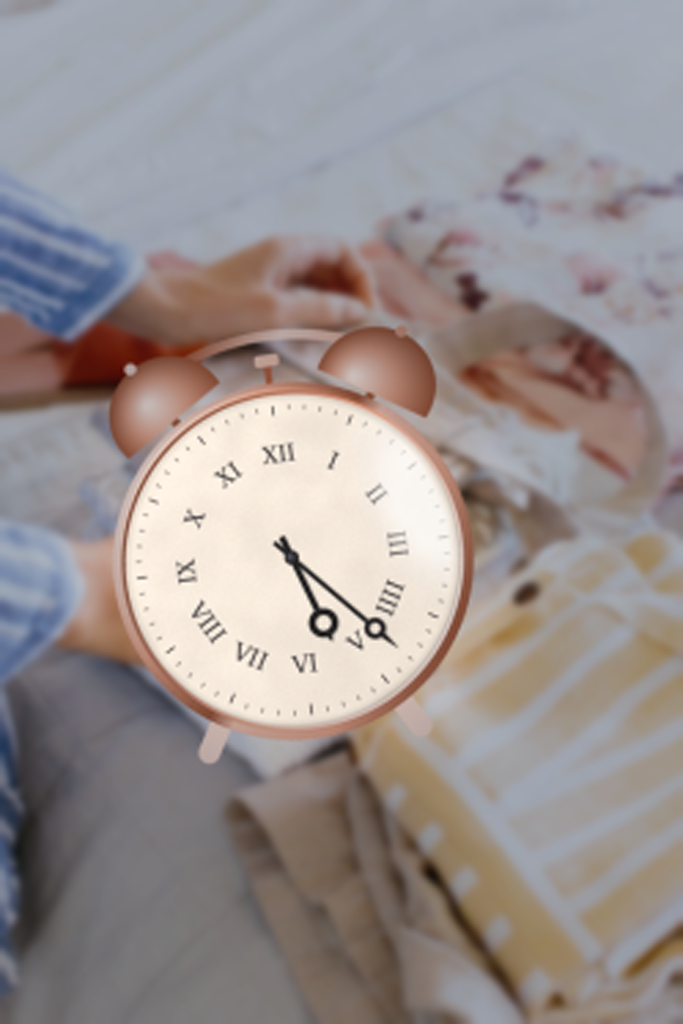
5:23
